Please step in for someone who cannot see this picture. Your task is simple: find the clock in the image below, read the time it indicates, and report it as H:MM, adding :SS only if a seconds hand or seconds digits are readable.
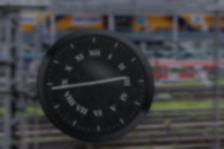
2:44
